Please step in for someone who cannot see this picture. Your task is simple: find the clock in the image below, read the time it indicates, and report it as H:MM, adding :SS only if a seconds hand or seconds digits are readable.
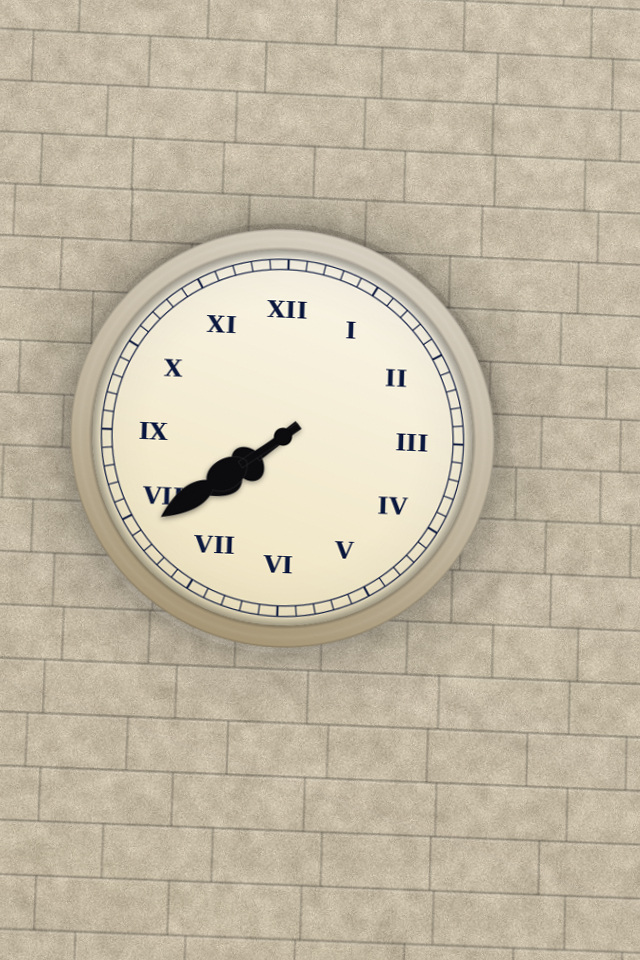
7:39
